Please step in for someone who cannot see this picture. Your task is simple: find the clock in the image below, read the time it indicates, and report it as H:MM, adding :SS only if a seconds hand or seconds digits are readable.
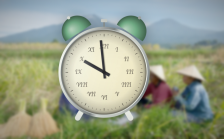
9:59
